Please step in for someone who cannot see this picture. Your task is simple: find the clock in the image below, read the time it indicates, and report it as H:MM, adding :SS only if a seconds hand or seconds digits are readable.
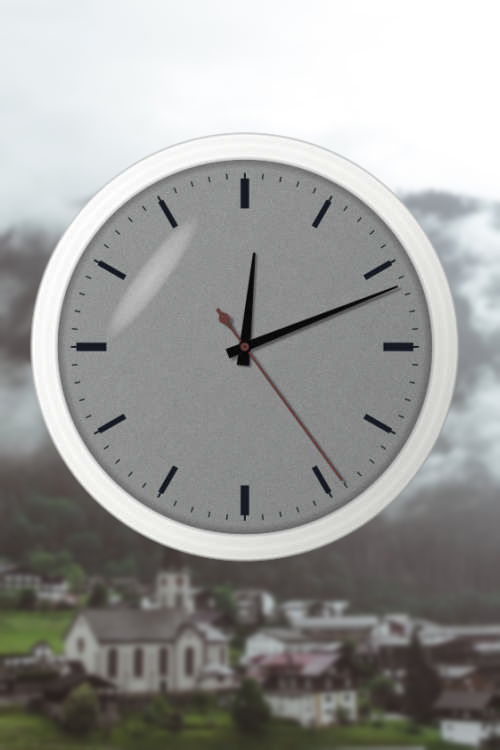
12:11:24
